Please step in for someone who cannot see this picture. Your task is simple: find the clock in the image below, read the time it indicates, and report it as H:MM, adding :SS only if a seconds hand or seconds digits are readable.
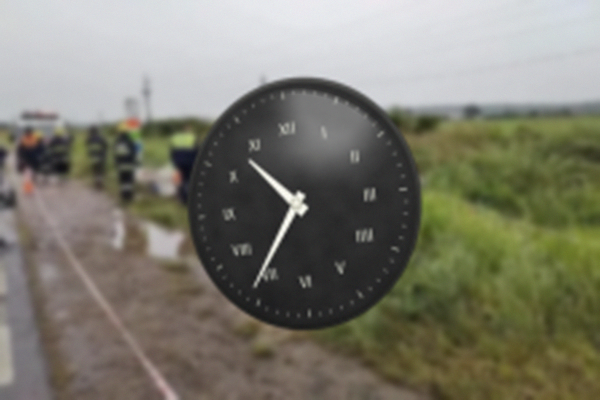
10:36
